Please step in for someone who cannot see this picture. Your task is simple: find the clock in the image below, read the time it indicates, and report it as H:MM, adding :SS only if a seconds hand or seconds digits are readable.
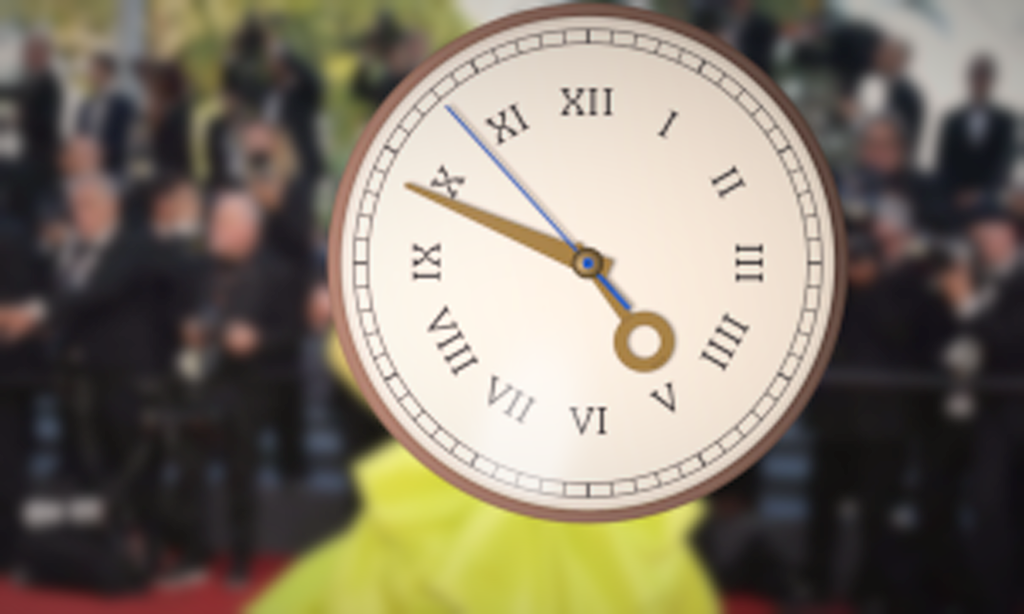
4:48:53
